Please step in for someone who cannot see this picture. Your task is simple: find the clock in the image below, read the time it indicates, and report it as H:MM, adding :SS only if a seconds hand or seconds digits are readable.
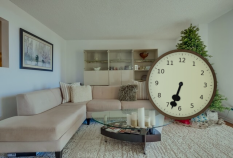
6:33
